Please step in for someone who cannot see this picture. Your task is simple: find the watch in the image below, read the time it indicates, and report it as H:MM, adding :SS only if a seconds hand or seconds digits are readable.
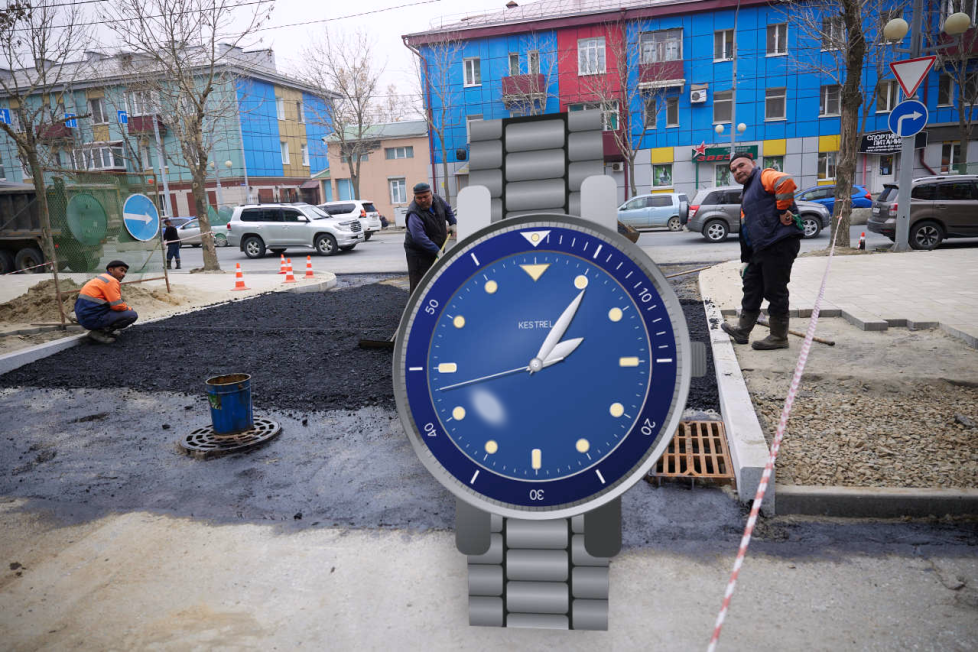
2:05:43
